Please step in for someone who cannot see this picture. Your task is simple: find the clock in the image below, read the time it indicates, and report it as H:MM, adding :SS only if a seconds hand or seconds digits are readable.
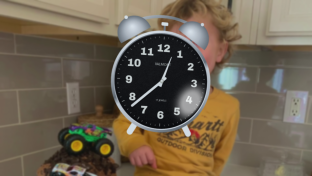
12:38
